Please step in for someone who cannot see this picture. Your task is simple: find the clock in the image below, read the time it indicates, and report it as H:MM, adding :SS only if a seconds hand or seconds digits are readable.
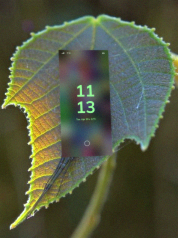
11:13
